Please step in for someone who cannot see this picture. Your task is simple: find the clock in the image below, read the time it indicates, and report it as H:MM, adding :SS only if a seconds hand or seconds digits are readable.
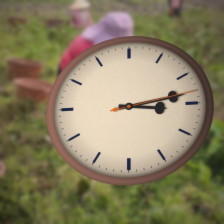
3:13:13
